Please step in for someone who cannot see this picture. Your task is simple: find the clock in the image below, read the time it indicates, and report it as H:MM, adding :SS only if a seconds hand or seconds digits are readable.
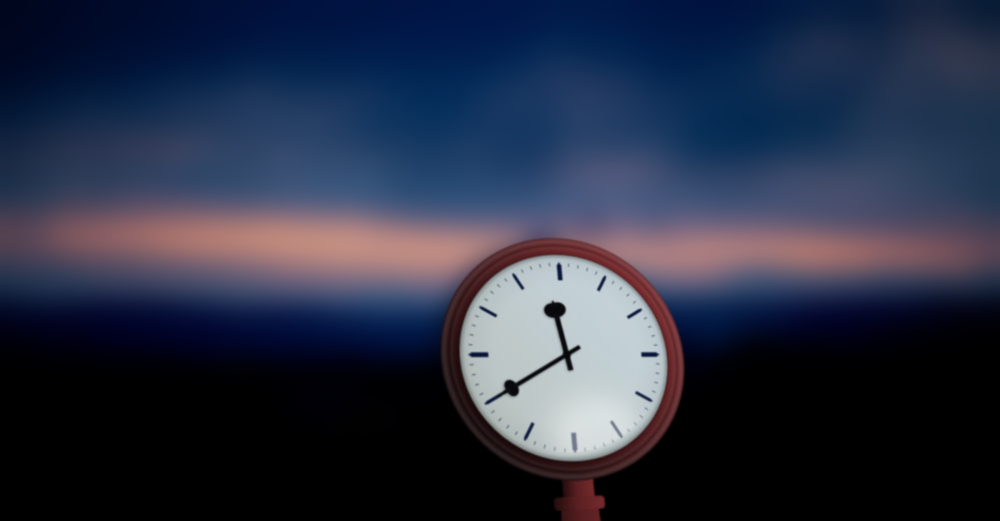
11:40
